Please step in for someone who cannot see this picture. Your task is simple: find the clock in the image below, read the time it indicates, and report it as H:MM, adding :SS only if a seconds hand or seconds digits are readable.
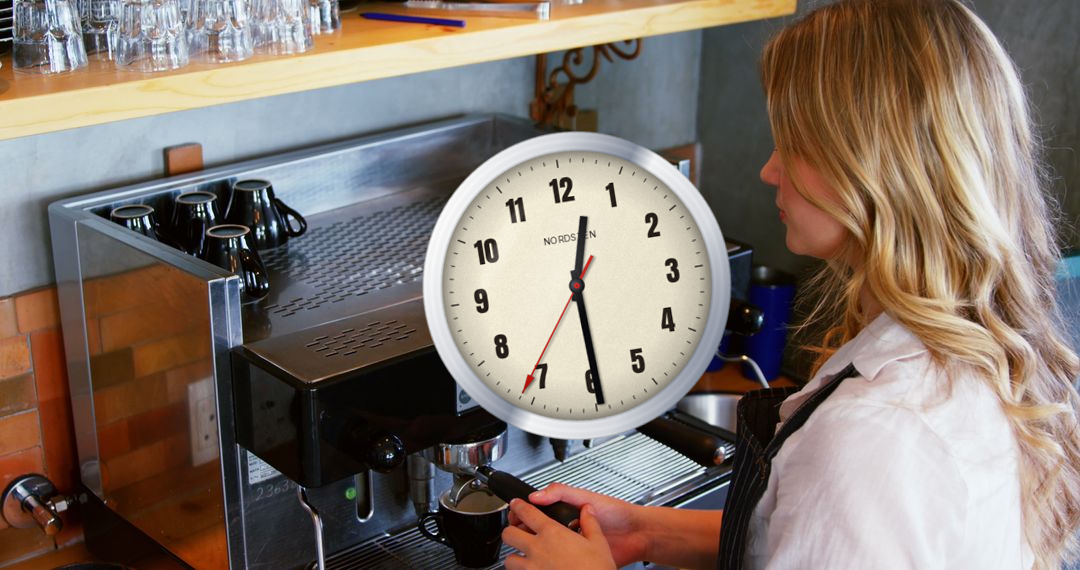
12:29:36
